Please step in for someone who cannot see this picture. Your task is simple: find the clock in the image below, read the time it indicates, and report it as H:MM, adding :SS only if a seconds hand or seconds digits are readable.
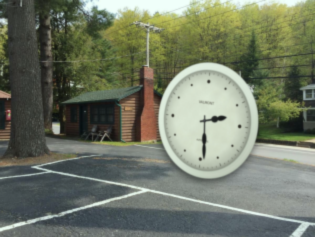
2:29
